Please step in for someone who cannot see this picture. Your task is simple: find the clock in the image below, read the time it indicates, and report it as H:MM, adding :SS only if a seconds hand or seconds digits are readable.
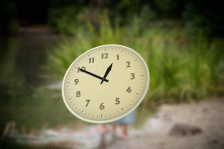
12:50
